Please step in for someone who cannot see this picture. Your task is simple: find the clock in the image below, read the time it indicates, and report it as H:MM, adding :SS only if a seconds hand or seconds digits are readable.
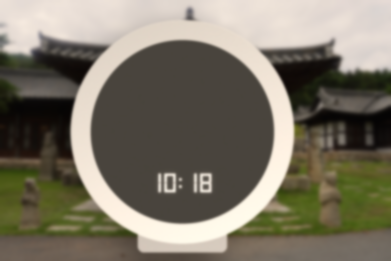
10:18
